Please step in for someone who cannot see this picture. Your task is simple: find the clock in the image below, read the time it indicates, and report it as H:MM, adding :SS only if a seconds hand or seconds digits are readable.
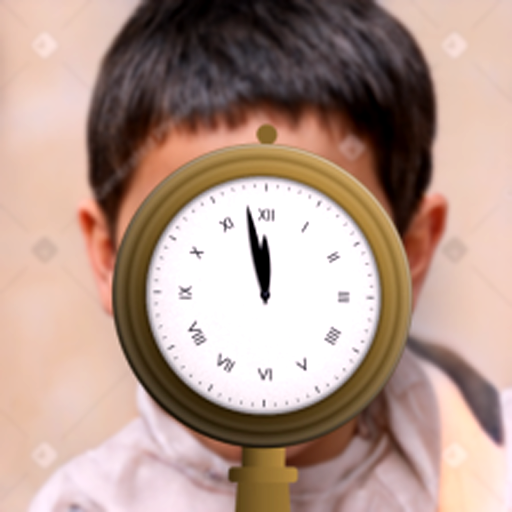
11:58
